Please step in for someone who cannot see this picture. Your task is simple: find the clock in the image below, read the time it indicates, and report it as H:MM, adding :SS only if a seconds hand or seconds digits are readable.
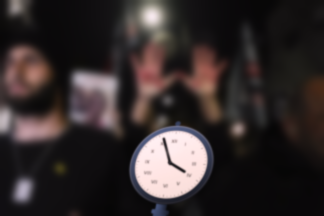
3:56
